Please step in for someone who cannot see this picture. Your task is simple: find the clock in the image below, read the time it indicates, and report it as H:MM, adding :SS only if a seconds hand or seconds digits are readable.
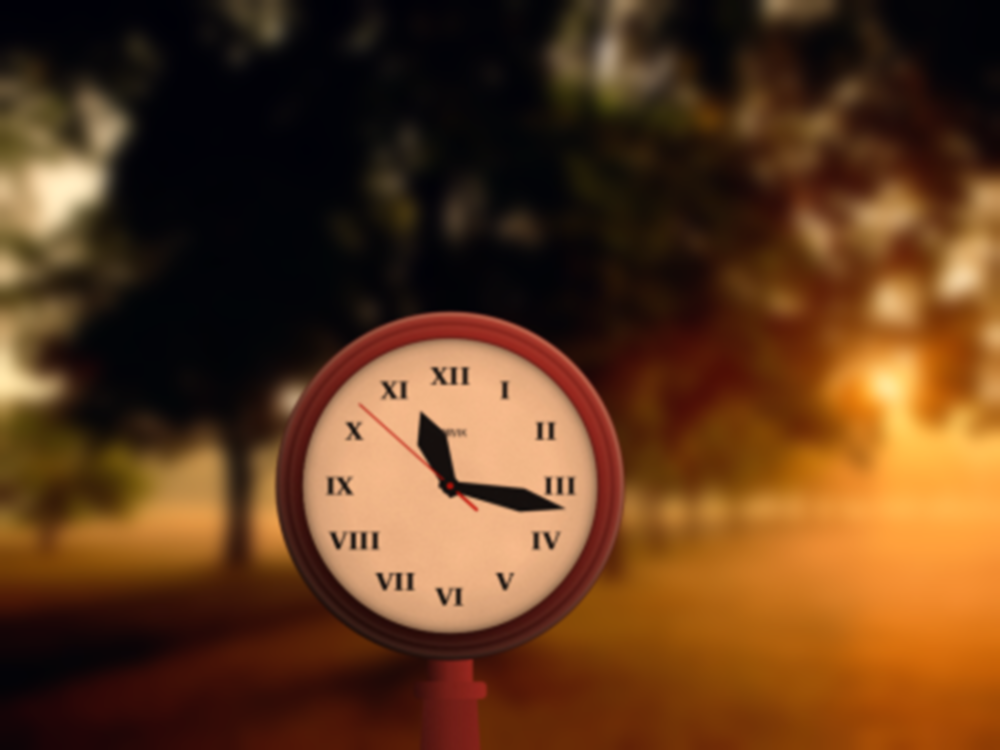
11:16:52
